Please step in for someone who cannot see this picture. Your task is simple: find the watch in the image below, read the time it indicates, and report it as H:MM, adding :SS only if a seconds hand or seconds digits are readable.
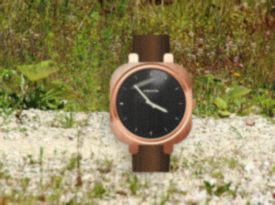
3:53
